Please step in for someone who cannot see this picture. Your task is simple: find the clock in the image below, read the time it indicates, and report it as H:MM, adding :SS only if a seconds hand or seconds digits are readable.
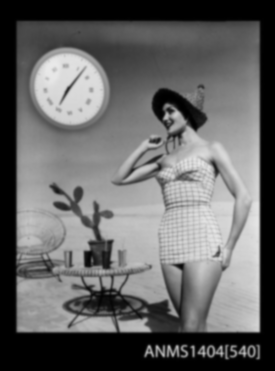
7:07
